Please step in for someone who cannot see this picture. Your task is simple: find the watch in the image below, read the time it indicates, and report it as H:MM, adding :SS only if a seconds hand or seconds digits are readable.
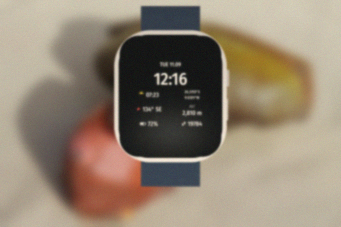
12:16
